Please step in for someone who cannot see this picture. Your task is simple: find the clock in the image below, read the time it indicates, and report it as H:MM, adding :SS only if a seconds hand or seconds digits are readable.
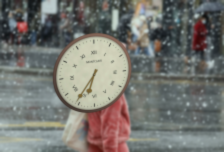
6:36
